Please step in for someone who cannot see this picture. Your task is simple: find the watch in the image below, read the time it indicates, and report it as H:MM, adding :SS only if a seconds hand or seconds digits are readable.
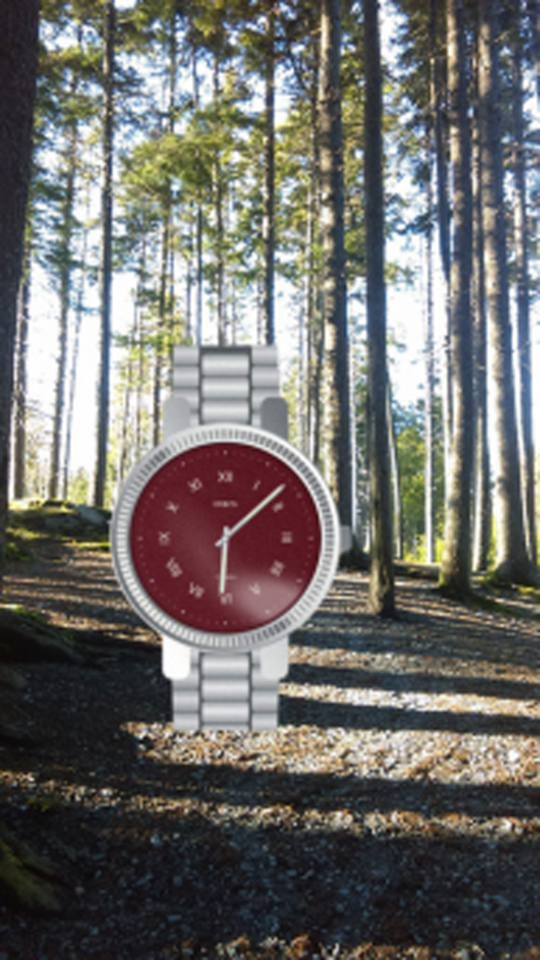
6:08
